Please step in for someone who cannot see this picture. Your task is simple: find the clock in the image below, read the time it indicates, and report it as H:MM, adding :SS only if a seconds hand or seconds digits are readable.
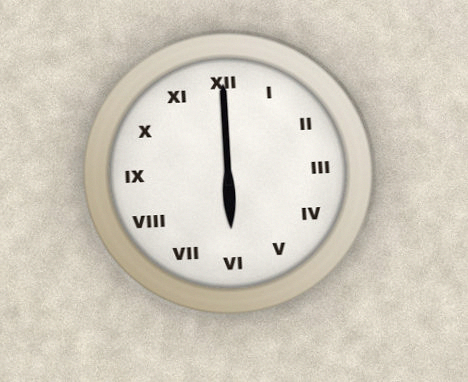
6:00
